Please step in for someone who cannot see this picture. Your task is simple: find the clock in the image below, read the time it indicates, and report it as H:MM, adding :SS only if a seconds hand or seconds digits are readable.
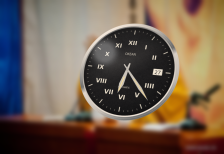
6:23
